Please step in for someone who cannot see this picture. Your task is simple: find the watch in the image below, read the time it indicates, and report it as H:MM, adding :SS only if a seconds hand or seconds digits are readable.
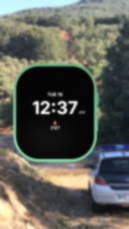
12:37
